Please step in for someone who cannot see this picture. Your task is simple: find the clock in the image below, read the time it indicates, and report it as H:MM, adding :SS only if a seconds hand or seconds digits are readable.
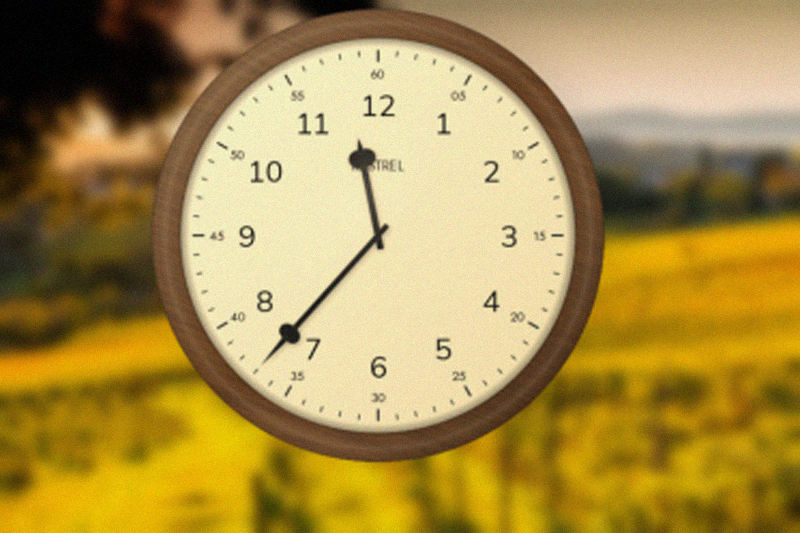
11:37
